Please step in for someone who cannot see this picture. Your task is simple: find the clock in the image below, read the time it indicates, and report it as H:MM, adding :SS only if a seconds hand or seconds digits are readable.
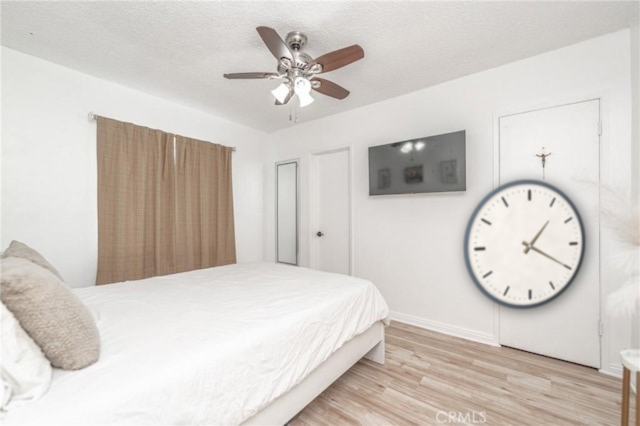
1:20
